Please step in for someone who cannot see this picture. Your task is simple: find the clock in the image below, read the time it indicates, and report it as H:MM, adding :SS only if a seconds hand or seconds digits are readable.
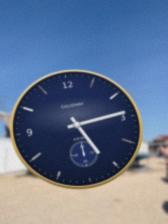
5:14
